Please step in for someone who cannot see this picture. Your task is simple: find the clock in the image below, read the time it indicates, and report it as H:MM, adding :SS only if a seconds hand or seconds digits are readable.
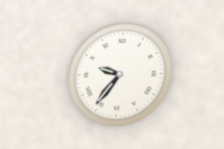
9:36
